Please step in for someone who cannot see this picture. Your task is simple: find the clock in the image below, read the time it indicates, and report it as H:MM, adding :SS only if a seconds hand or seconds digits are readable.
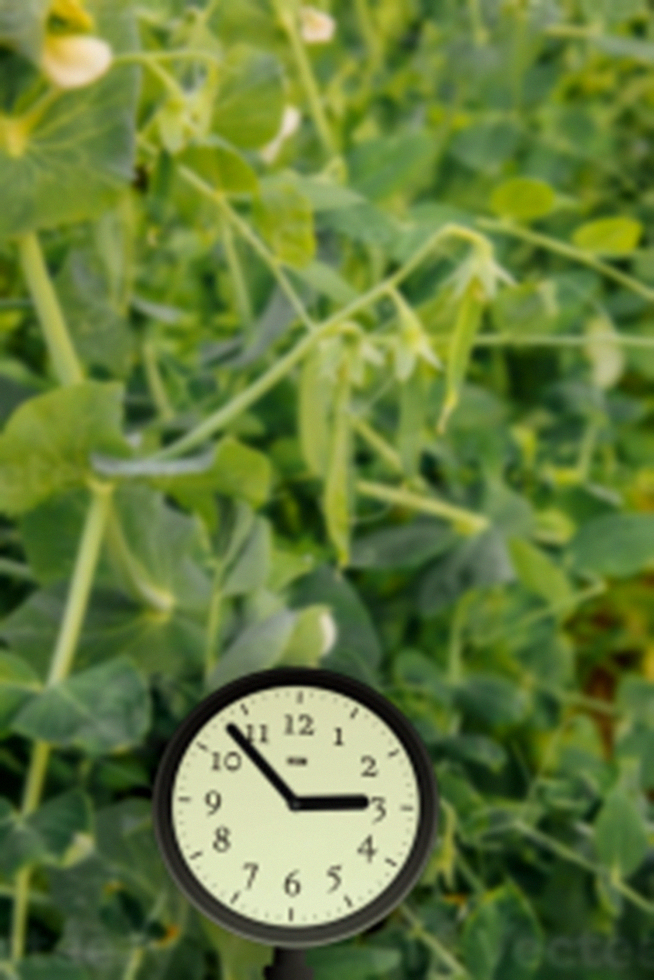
2:53
